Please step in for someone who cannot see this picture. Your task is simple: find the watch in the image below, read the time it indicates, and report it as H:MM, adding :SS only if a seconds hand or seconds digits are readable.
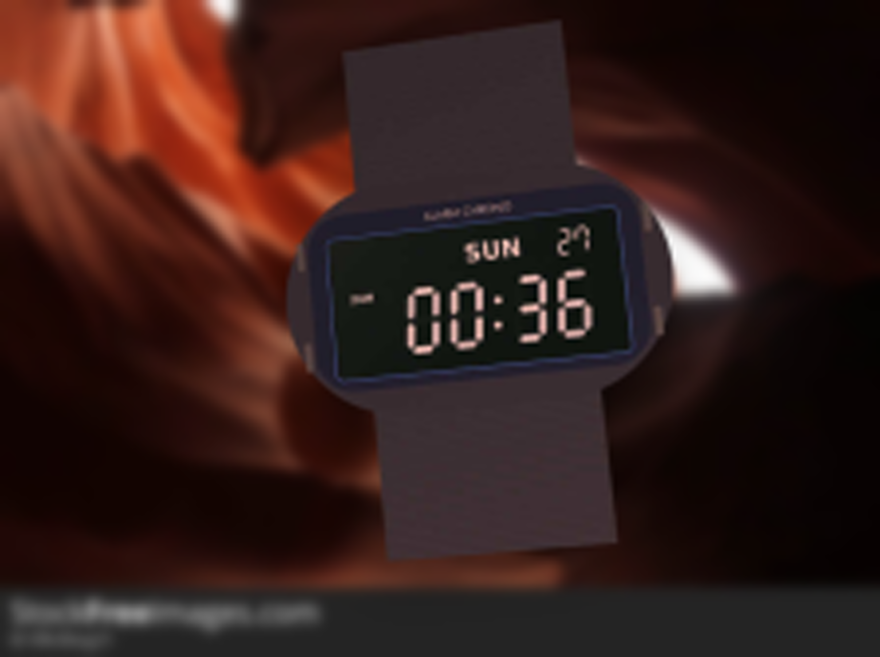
0:36
